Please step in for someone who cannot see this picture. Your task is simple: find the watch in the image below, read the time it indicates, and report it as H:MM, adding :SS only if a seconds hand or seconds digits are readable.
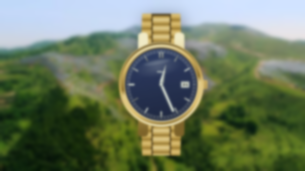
12:26
